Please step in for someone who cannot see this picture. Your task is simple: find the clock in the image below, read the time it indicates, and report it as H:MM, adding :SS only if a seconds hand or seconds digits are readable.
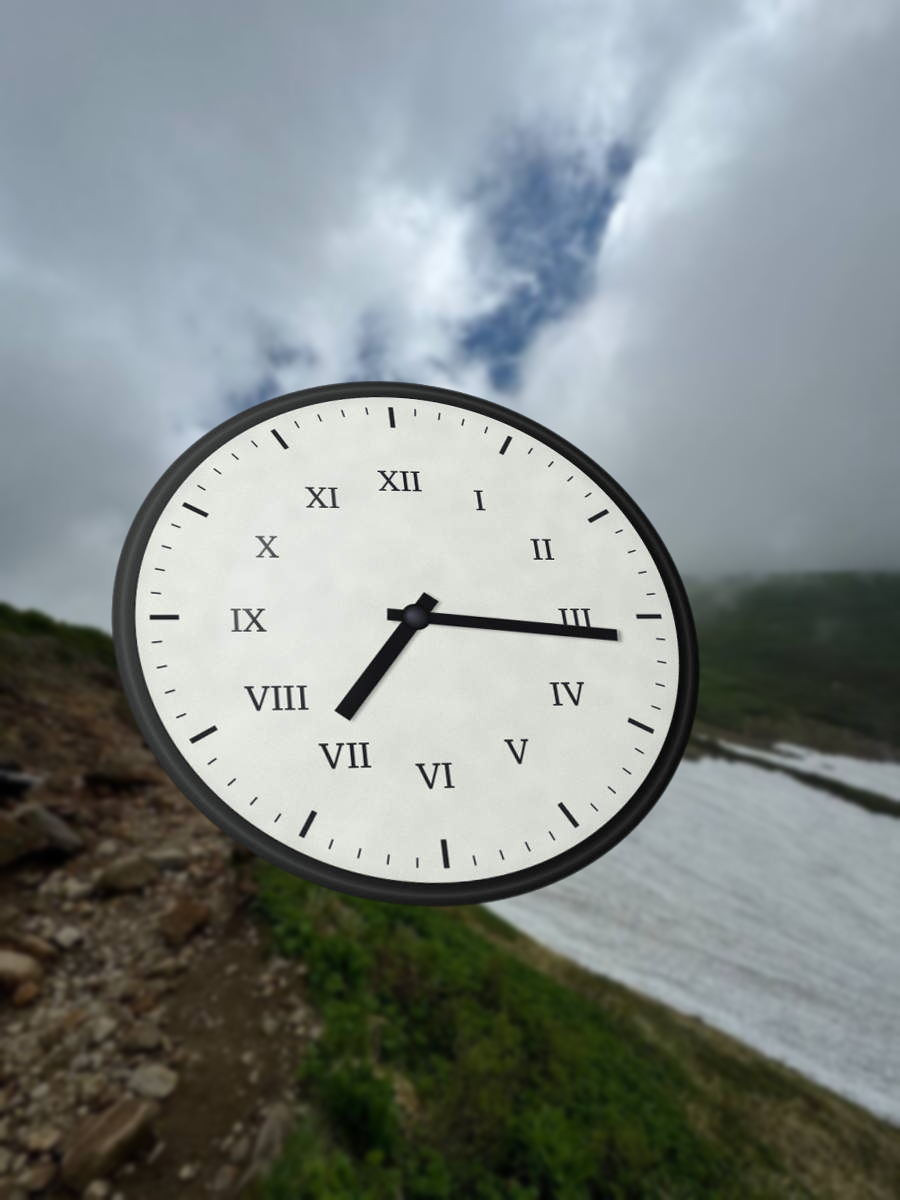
7:16
